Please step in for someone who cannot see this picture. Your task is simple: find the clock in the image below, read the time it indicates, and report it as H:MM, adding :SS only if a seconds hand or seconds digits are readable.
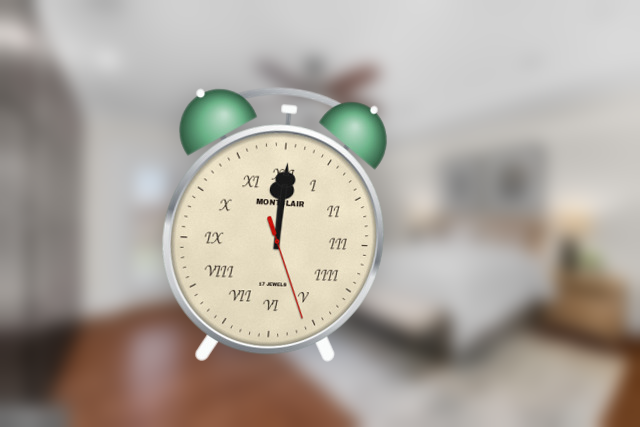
12:00:26
